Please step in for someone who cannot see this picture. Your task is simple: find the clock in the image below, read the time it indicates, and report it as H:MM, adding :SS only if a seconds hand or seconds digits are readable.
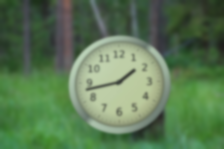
1:43
